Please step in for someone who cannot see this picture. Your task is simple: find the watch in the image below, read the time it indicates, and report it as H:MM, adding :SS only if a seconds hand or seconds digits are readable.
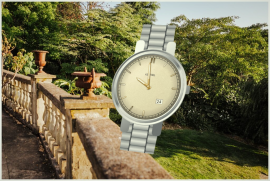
9:59
